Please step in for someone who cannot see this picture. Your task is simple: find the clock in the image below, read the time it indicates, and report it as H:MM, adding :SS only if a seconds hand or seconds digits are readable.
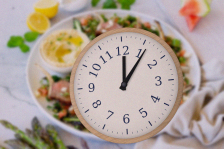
12:06
